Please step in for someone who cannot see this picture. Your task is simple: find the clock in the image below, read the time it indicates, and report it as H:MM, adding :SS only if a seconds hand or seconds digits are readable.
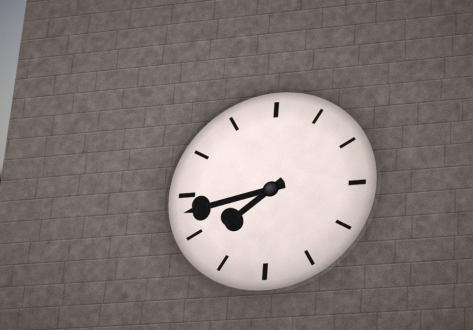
7:43
